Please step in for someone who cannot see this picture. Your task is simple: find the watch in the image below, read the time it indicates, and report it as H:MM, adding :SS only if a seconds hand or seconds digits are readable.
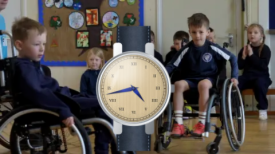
4:43
